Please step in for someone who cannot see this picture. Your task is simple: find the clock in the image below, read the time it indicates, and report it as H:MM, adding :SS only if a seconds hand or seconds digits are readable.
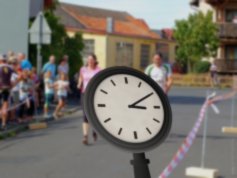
3:10
